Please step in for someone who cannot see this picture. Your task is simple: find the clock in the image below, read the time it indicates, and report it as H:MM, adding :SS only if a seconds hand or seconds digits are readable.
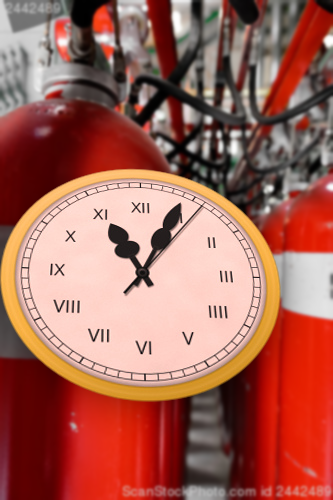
11:04:06
